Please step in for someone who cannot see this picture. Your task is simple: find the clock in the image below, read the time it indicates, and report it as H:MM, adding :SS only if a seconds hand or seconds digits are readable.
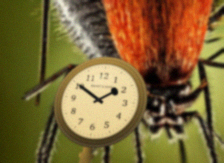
1:50
